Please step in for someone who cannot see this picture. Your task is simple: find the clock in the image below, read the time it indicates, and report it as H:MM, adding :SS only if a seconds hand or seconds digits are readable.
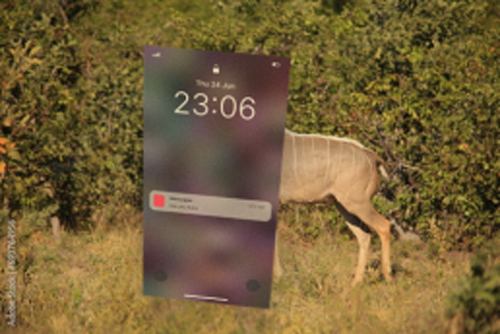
23:06
